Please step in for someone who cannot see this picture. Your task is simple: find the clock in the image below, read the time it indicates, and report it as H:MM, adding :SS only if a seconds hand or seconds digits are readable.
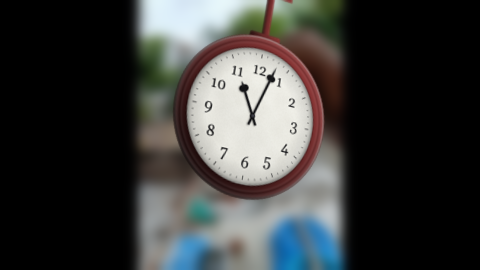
11:03
